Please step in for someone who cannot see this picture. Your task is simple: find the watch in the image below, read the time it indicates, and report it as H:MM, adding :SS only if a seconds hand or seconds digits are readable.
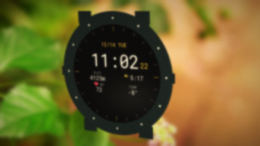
11:02
